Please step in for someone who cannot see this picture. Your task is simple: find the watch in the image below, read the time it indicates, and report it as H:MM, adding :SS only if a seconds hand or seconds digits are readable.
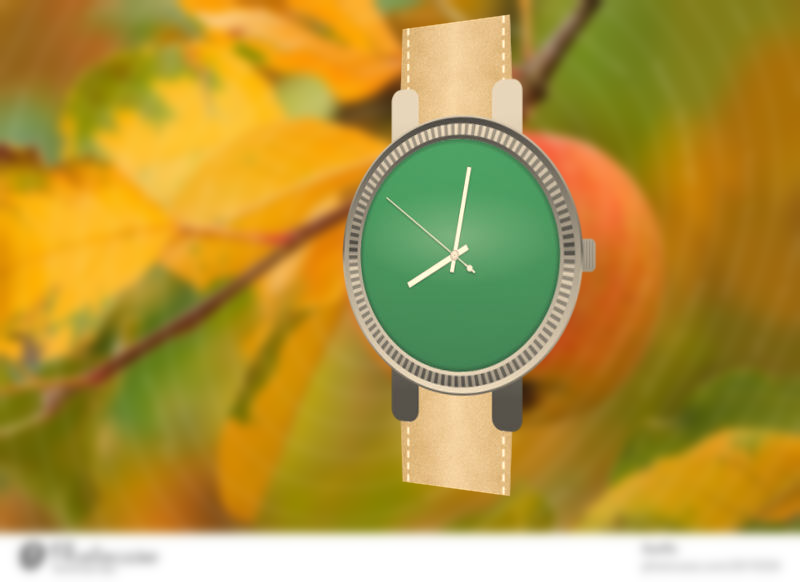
8:01:51
